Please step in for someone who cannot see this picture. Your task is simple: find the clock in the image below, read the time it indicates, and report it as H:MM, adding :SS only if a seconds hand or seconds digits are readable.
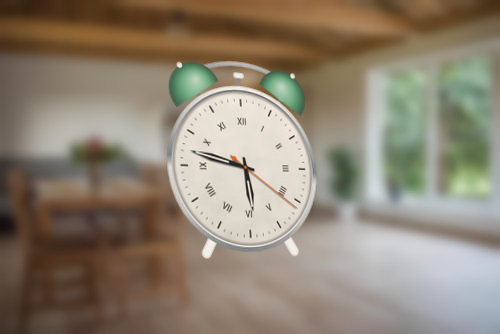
5:47:21
